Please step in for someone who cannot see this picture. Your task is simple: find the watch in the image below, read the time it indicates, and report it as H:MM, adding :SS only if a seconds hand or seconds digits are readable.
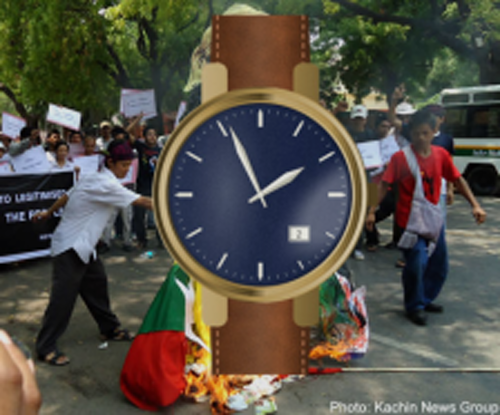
1:56
